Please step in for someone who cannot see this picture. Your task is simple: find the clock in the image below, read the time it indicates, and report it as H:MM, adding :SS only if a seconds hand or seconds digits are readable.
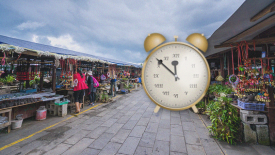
11:52
